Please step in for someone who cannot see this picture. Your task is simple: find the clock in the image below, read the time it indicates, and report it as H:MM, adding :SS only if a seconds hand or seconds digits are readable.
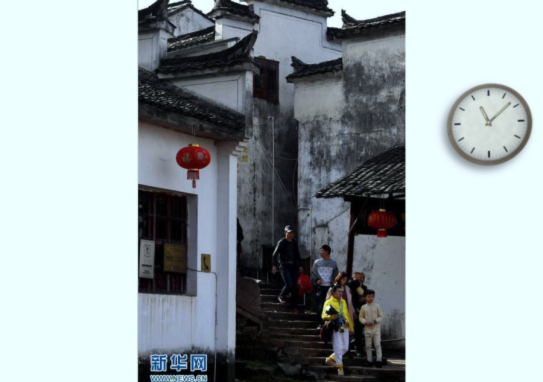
11:08
